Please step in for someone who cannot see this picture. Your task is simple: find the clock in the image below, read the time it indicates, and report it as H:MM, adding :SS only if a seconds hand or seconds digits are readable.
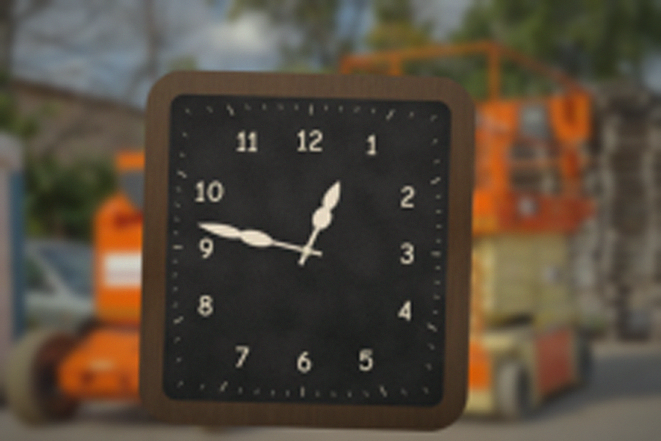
12:47
